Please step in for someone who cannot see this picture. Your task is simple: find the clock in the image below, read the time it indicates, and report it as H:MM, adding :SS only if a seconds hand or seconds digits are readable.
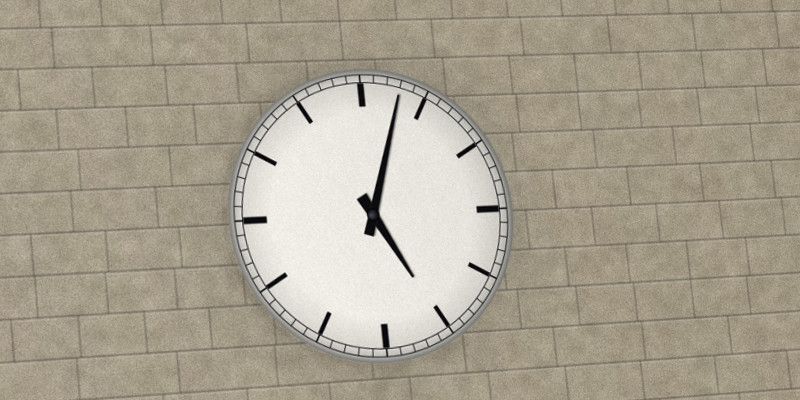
5:03
